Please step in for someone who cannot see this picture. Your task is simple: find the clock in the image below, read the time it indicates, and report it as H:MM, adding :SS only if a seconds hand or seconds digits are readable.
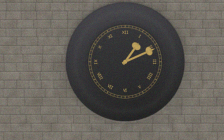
1:11
